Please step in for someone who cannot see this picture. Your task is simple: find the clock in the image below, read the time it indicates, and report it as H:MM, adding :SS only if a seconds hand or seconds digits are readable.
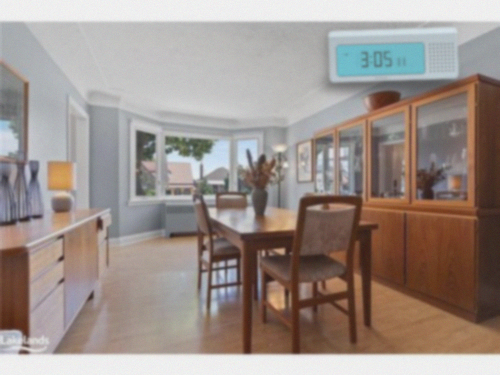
3:05
